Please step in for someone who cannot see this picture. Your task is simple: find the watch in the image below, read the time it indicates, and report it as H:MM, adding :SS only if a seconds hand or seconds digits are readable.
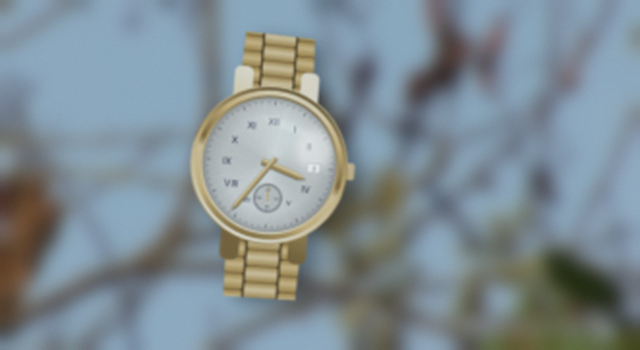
3:36
